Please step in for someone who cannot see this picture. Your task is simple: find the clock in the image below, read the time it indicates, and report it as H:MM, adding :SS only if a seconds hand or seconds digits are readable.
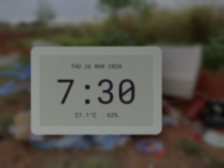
7:30
